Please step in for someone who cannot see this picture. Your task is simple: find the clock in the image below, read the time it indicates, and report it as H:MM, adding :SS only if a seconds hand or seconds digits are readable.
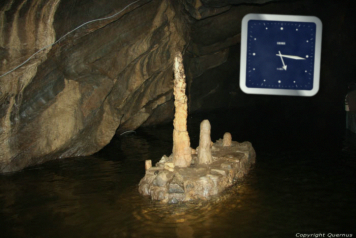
5:16
